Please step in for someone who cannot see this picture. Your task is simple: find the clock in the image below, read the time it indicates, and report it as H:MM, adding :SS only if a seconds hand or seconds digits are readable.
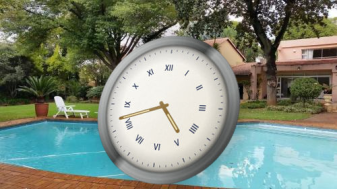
4:42
